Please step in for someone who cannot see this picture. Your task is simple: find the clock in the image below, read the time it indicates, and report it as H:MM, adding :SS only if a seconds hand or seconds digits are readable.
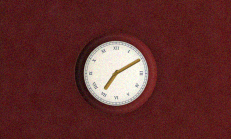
7:10
